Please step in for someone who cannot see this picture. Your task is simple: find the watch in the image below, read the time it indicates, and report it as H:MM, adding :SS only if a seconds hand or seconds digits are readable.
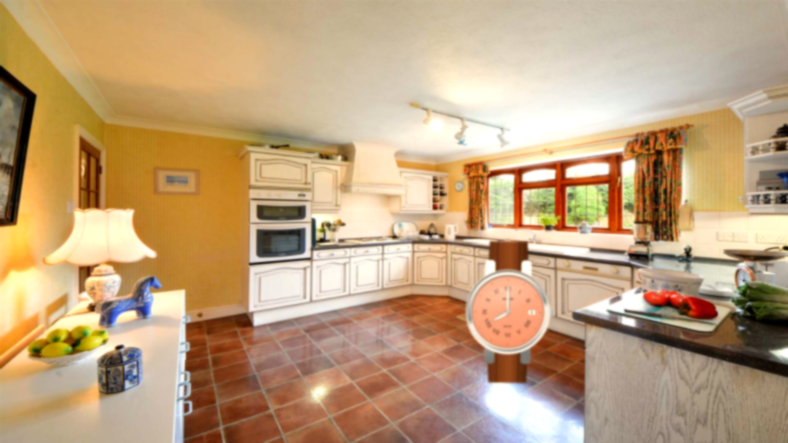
8:00
